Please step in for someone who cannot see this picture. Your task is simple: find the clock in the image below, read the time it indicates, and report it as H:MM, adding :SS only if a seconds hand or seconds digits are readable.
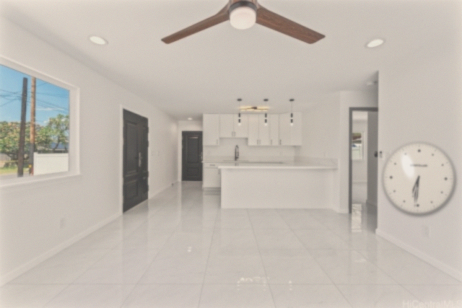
6:31
